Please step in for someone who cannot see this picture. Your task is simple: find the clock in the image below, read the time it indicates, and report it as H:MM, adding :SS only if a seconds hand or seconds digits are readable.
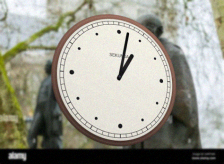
1:02
